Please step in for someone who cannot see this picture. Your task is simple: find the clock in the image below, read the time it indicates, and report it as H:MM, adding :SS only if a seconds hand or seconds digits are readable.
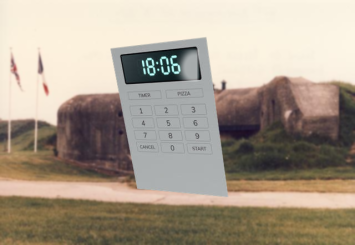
18:06
